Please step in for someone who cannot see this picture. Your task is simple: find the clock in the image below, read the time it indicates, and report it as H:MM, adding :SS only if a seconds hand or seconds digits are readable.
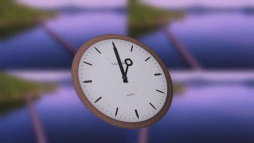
1:00
